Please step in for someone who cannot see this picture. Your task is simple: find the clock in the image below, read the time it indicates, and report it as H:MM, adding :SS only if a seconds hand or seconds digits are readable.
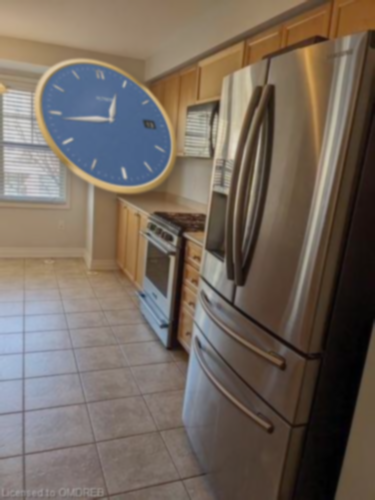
12:44
